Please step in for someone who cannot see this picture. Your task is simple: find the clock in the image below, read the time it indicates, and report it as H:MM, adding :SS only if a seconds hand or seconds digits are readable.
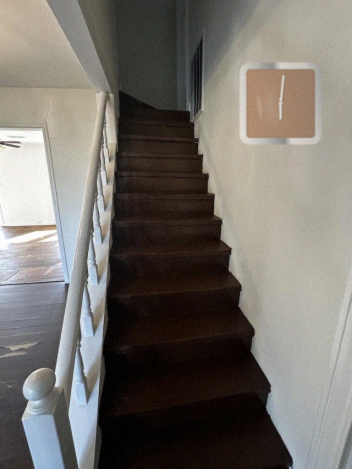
6:01
